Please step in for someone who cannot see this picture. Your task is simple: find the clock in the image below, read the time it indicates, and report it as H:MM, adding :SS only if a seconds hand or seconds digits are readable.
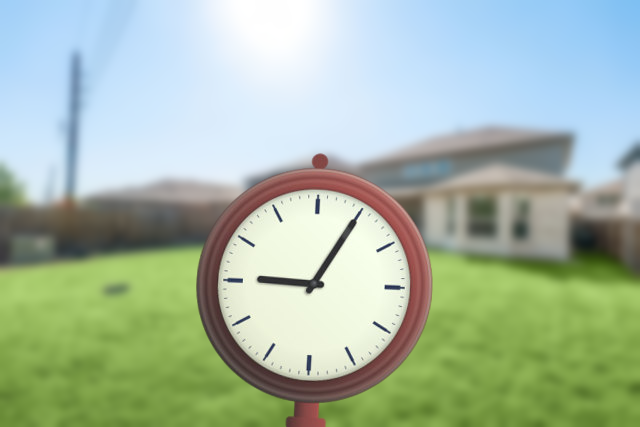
9:05
